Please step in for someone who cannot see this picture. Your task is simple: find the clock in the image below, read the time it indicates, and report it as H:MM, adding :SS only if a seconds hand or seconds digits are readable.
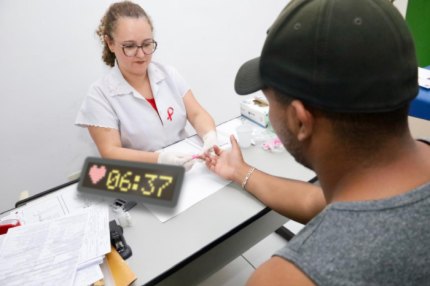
6:37
